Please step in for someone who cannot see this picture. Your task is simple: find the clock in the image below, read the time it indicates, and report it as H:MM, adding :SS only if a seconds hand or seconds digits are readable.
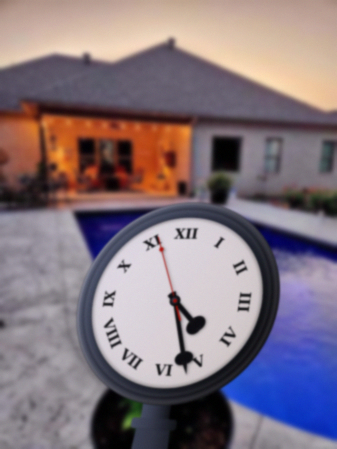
4:26:56
